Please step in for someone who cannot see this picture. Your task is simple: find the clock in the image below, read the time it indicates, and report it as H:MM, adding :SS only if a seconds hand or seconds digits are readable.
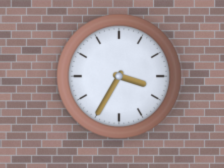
3:35
